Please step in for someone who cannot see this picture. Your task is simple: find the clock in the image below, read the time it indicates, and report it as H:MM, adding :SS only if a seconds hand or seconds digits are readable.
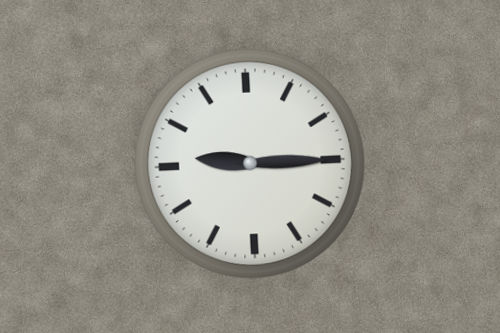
9:15
